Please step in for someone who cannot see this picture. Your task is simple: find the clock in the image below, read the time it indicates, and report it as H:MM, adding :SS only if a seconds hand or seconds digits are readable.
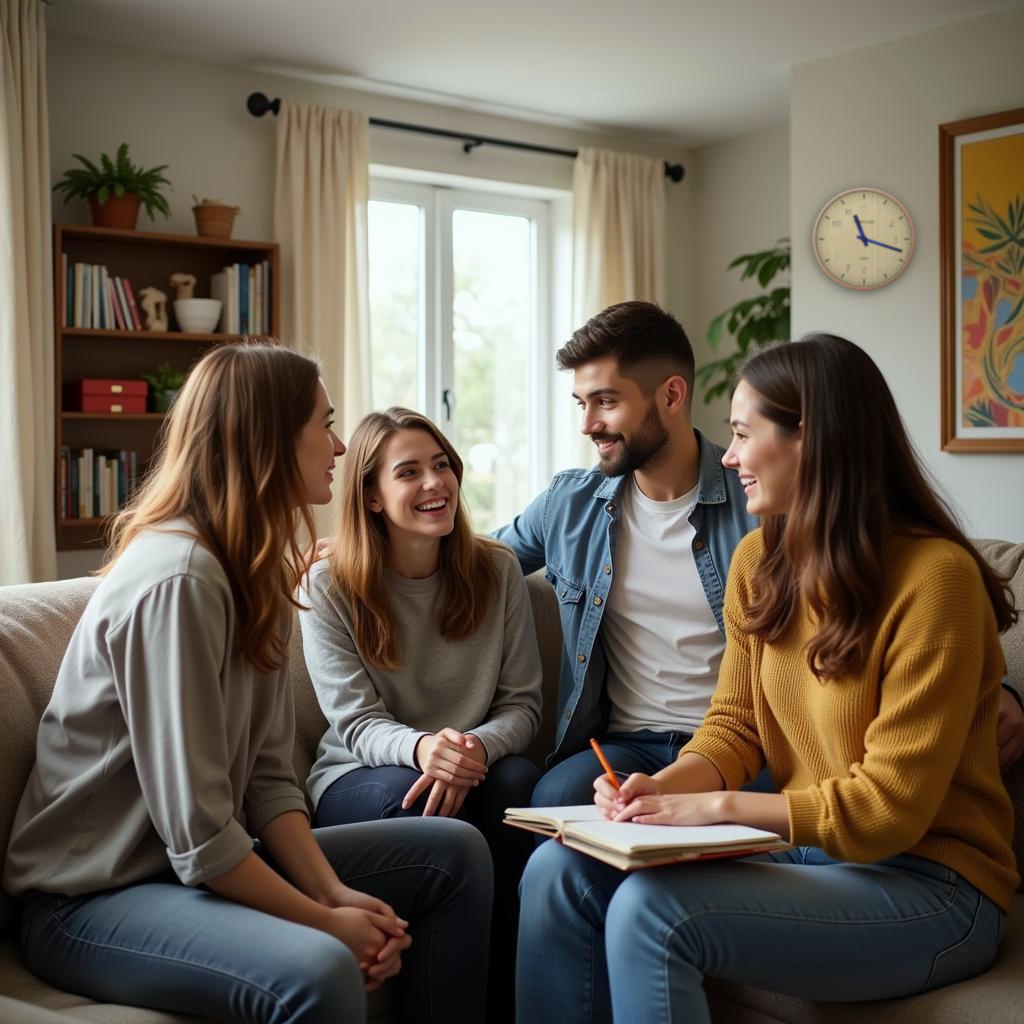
11:18
